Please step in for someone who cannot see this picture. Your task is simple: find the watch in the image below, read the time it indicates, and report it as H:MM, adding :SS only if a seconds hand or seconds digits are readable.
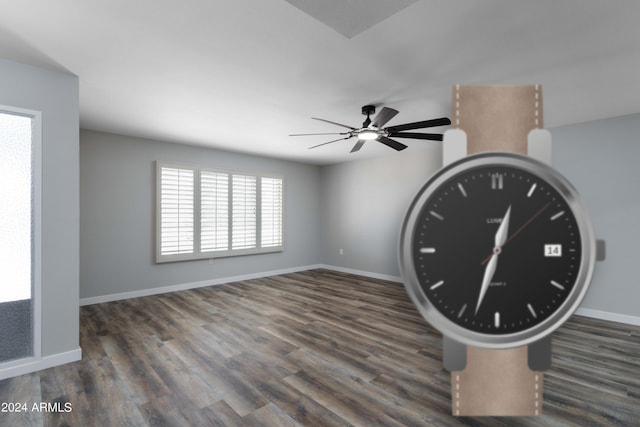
12:33:08
